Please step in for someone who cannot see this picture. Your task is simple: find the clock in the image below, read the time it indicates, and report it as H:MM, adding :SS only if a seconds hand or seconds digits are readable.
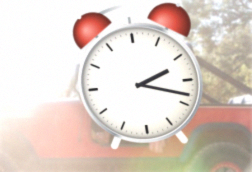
2:18
